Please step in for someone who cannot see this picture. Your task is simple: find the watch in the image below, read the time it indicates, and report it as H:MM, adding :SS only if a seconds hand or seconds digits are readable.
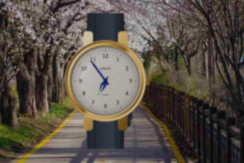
6:54
